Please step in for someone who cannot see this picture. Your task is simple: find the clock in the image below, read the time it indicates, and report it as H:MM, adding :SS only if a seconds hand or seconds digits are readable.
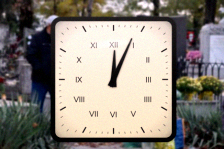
12:04
